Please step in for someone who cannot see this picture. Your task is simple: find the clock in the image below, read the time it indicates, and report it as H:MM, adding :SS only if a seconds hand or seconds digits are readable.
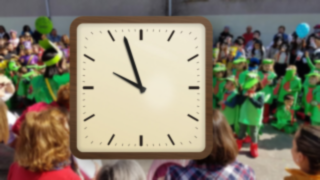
9:57
